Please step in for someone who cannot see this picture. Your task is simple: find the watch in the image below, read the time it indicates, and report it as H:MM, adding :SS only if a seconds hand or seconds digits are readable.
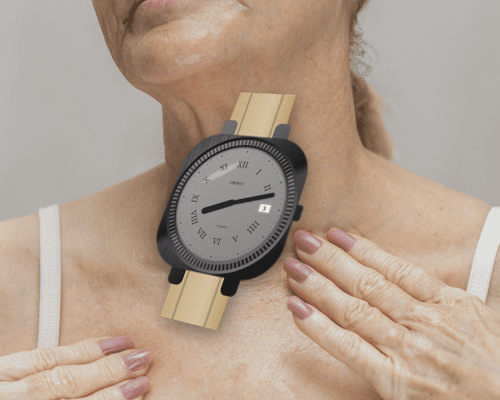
8:12
